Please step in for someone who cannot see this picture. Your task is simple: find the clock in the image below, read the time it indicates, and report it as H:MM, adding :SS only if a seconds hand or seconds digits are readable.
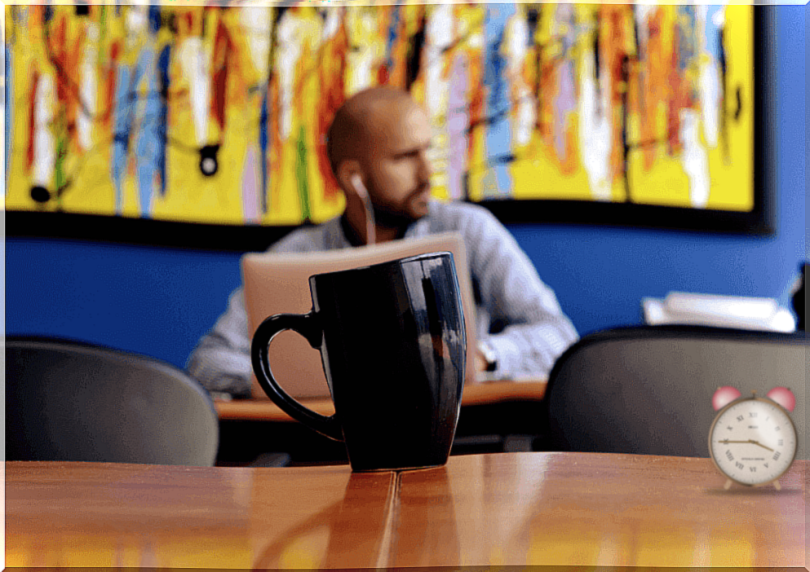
3:45
